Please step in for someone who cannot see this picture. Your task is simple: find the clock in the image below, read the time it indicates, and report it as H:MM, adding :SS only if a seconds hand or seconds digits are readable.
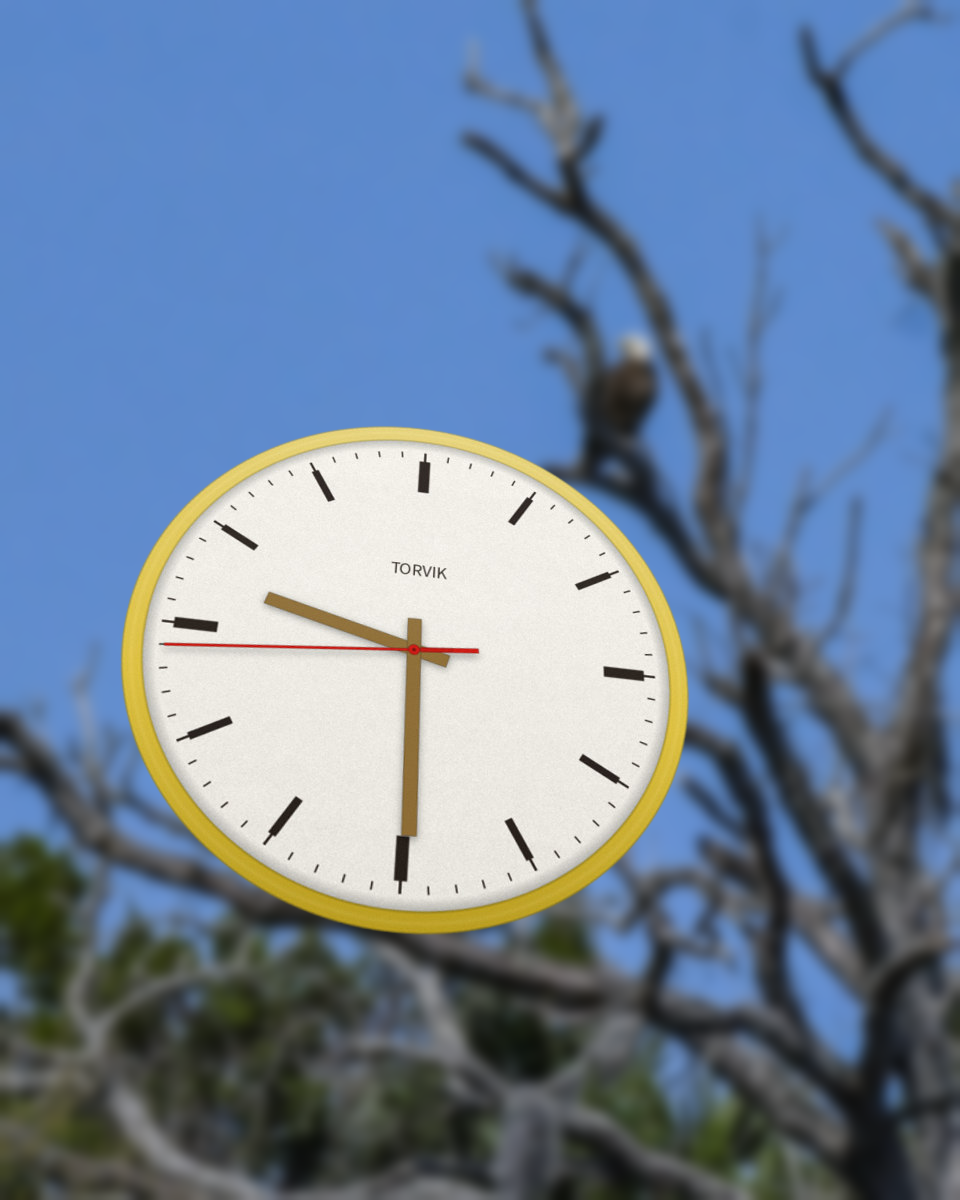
9:29:44
